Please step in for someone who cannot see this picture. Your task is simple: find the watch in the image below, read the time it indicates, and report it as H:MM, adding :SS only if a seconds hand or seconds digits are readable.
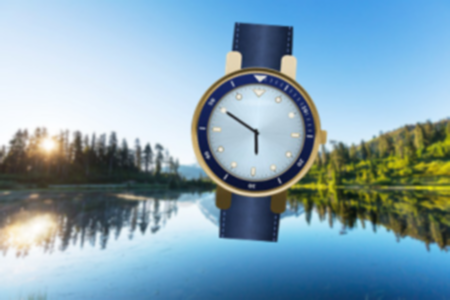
5:50
